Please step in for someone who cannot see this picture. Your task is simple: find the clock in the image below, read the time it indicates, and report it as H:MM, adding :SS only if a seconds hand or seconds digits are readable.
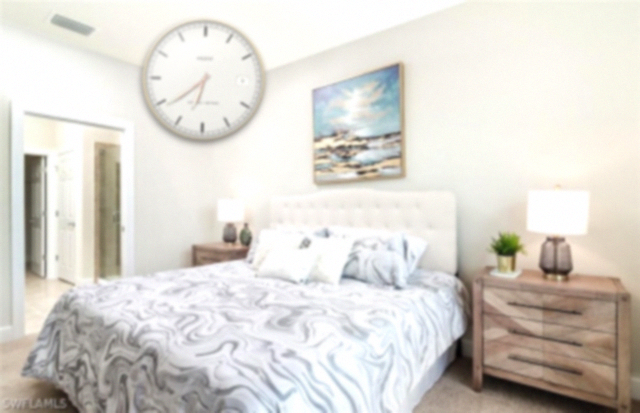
6:39
